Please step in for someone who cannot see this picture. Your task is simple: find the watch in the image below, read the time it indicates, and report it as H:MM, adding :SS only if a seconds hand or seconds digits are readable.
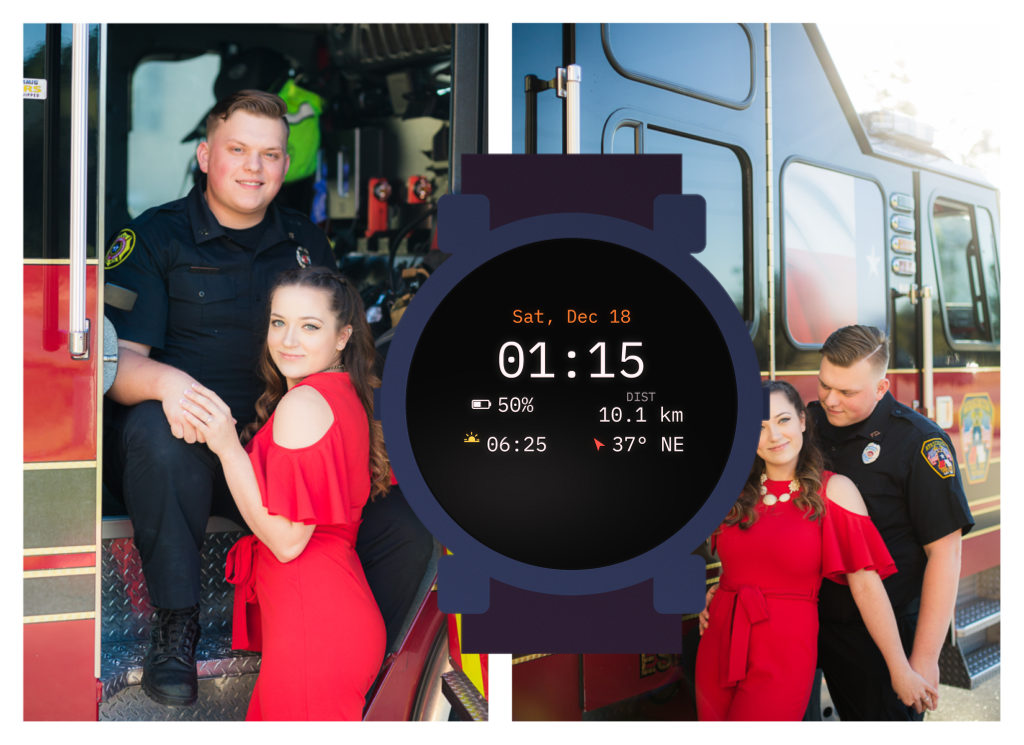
1:15
